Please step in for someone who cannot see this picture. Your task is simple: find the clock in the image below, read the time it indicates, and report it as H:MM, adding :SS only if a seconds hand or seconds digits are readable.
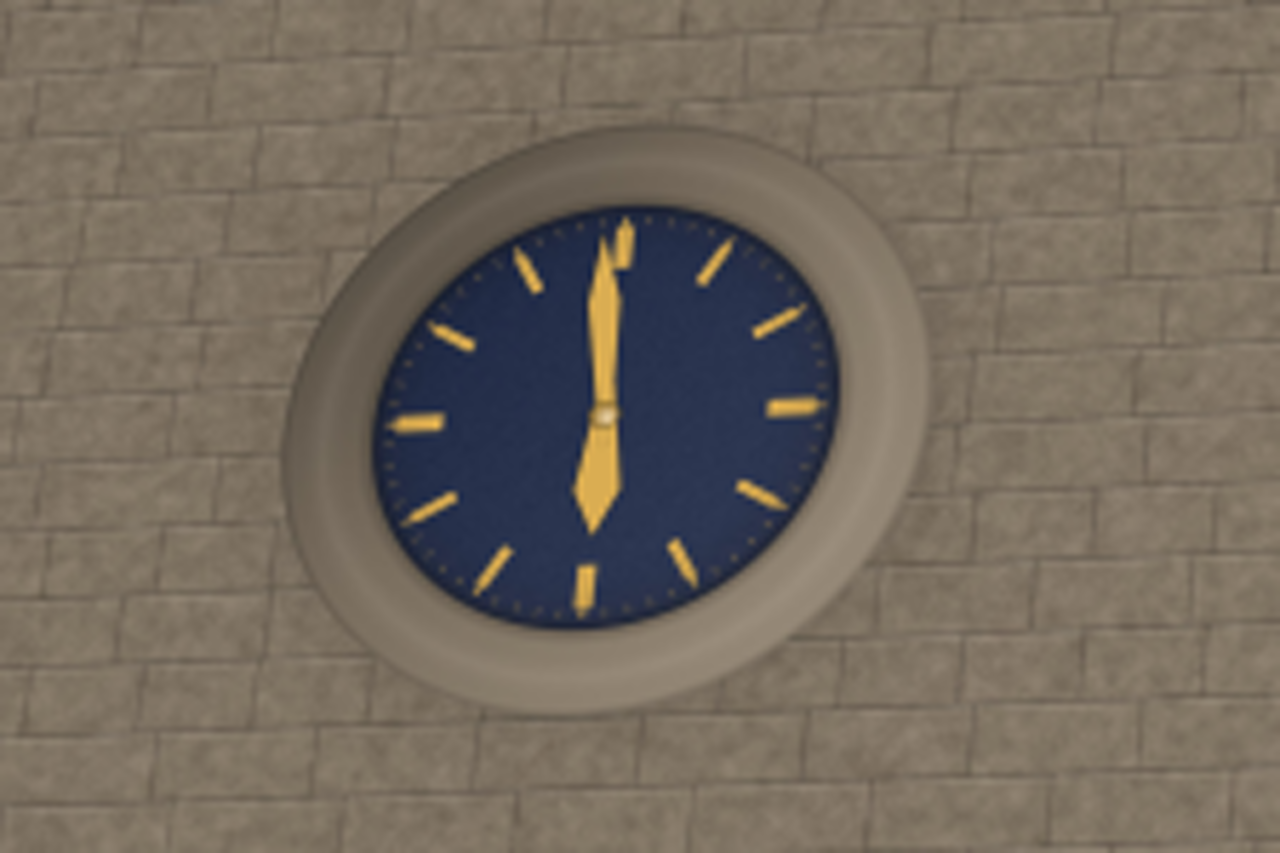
5:59
